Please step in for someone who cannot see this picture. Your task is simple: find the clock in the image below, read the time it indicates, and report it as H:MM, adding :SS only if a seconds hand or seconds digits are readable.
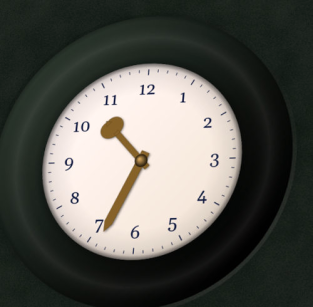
10:34
